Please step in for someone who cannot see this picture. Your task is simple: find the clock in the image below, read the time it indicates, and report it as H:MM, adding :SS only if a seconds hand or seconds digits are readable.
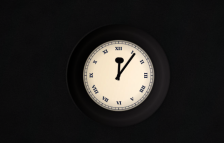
12:06
